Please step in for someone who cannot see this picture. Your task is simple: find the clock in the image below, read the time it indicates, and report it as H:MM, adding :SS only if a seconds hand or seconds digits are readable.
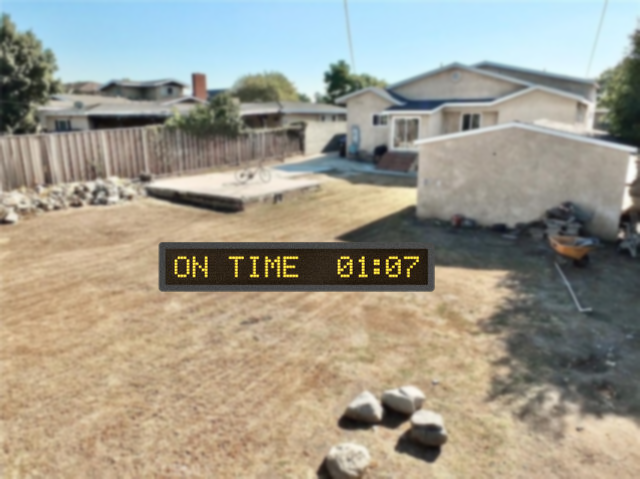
1:07
